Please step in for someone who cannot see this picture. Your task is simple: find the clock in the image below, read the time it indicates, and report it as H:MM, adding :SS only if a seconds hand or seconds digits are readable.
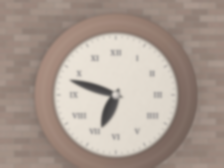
6:48
